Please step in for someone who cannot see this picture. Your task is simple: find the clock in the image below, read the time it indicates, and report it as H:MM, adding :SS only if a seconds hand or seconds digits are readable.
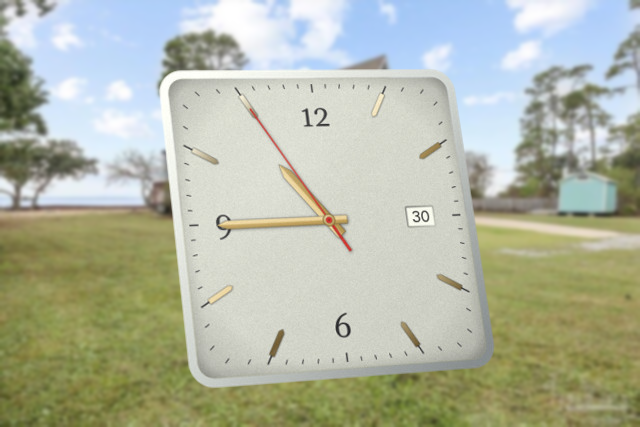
10:44:55
